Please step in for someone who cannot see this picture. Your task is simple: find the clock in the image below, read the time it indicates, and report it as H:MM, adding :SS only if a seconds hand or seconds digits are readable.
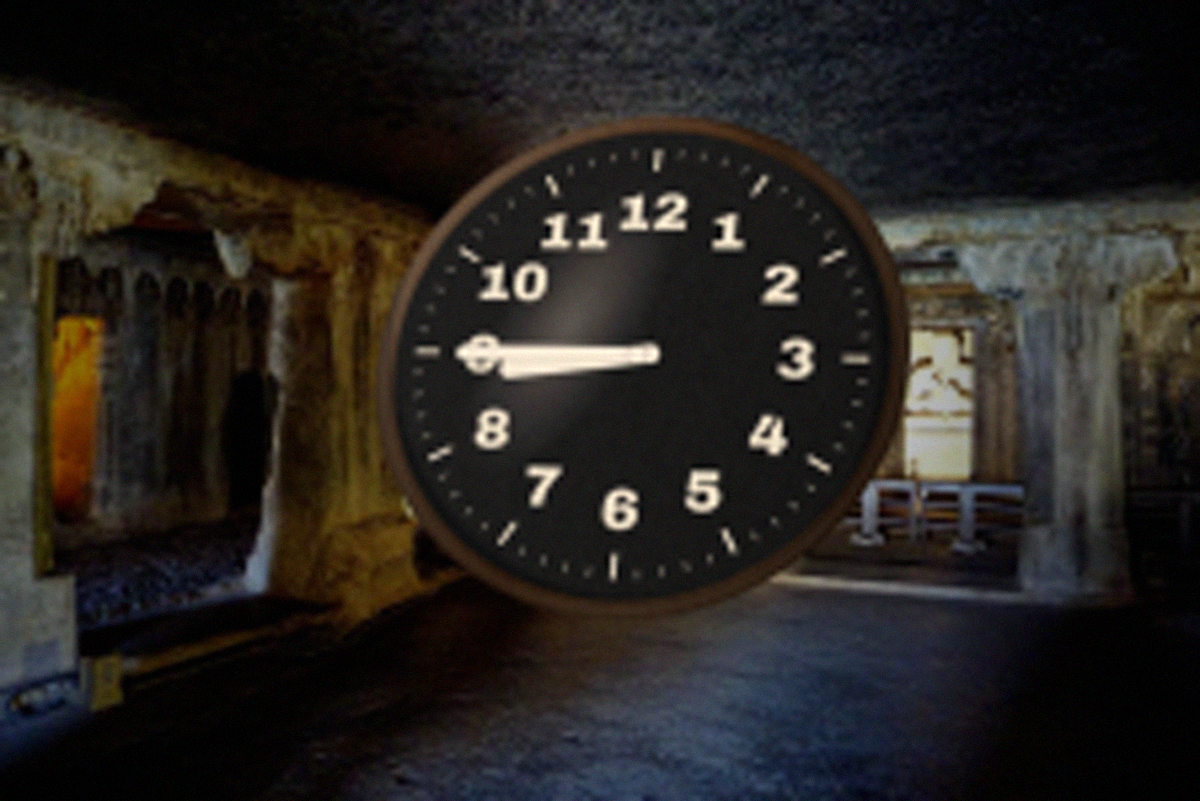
8:45
